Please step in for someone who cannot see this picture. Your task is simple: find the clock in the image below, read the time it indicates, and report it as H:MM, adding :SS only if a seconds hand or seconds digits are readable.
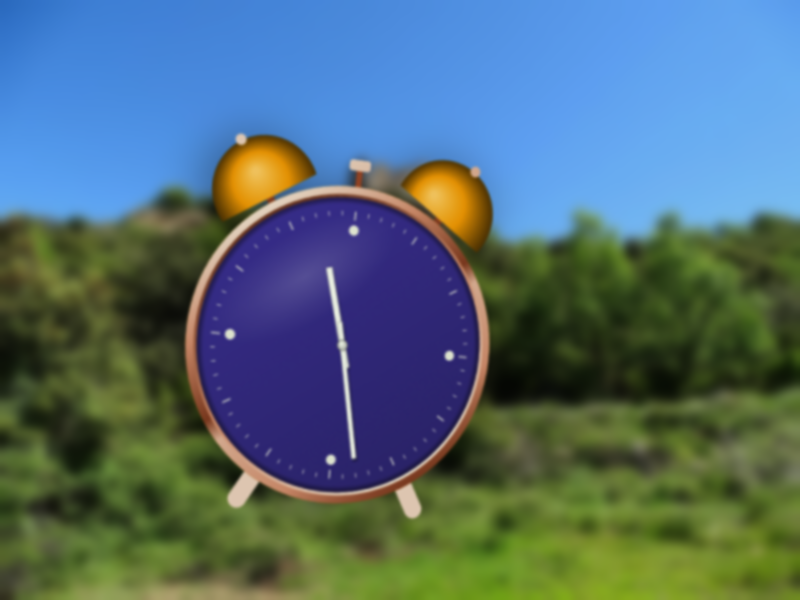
11:28
